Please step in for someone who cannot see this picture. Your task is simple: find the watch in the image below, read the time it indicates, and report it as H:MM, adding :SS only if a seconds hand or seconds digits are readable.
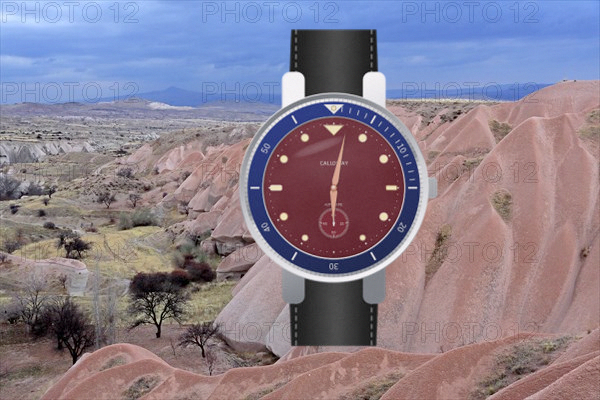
6:02
